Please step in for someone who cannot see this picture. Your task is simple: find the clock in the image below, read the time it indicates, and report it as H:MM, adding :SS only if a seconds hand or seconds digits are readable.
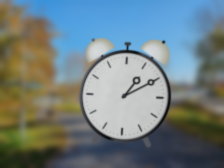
1:10
